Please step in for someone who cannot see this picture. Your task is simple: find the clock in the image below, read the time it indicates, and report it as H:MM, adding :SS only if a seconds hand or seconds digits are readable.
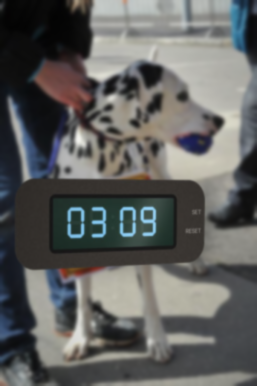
3:09
